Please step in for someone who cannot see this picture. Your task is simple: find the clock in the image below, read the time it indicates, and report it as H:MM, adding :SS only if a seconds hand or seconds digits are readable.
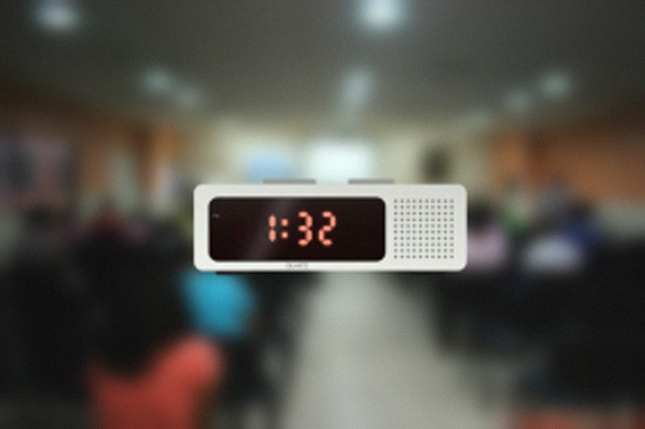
1:32
